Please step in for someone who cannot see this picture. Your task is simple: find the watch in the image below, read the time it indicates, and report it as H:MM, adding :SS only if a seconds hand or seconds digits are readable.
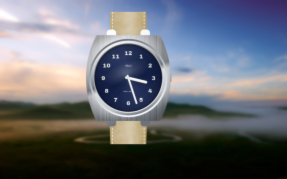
3:27
